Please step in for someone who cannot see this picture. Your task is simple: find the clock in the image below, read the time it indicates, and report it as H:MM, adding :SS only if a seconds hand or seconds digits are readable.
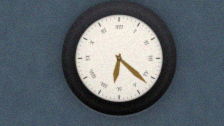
6:22
